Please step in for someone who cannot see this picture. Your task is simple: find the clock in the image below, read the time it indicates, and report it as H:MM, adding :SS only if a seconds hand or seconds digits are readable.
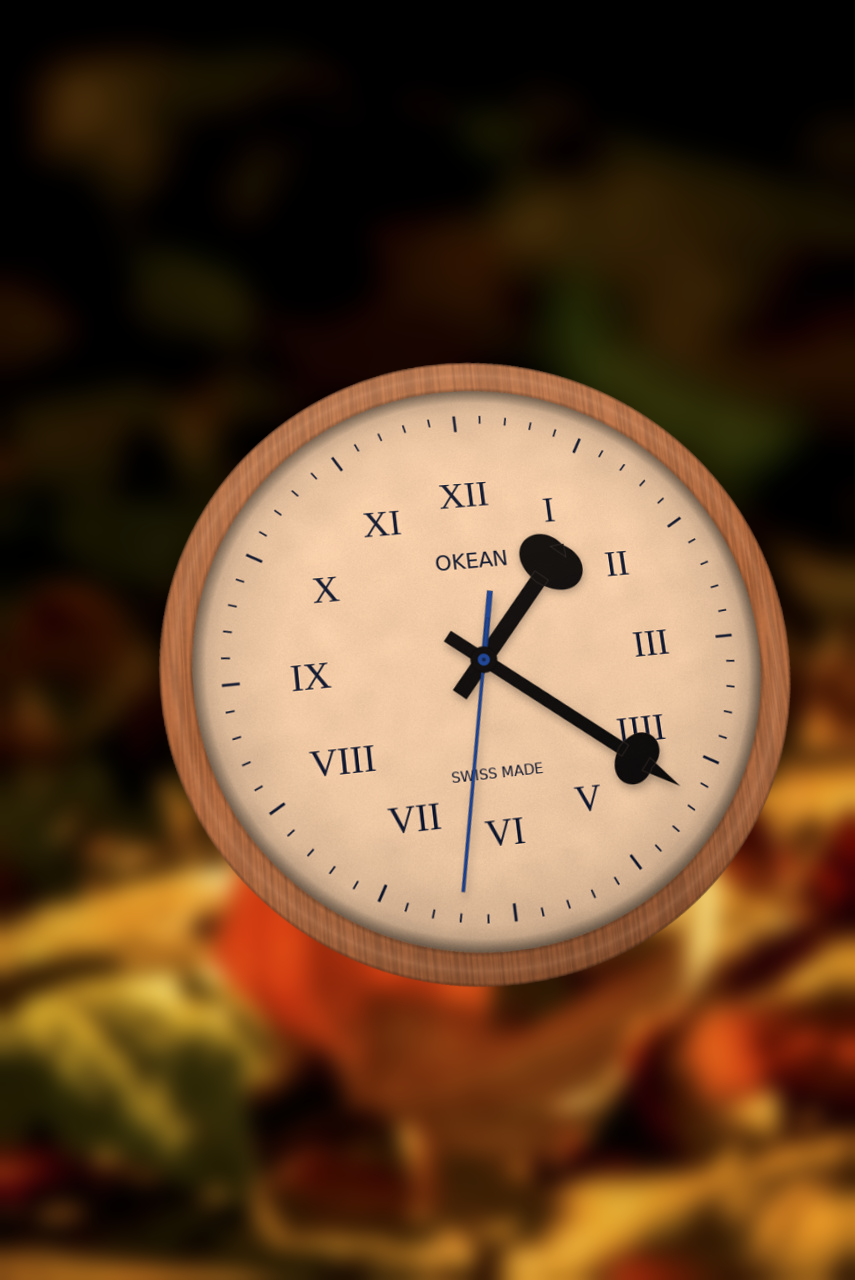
1:21:32
